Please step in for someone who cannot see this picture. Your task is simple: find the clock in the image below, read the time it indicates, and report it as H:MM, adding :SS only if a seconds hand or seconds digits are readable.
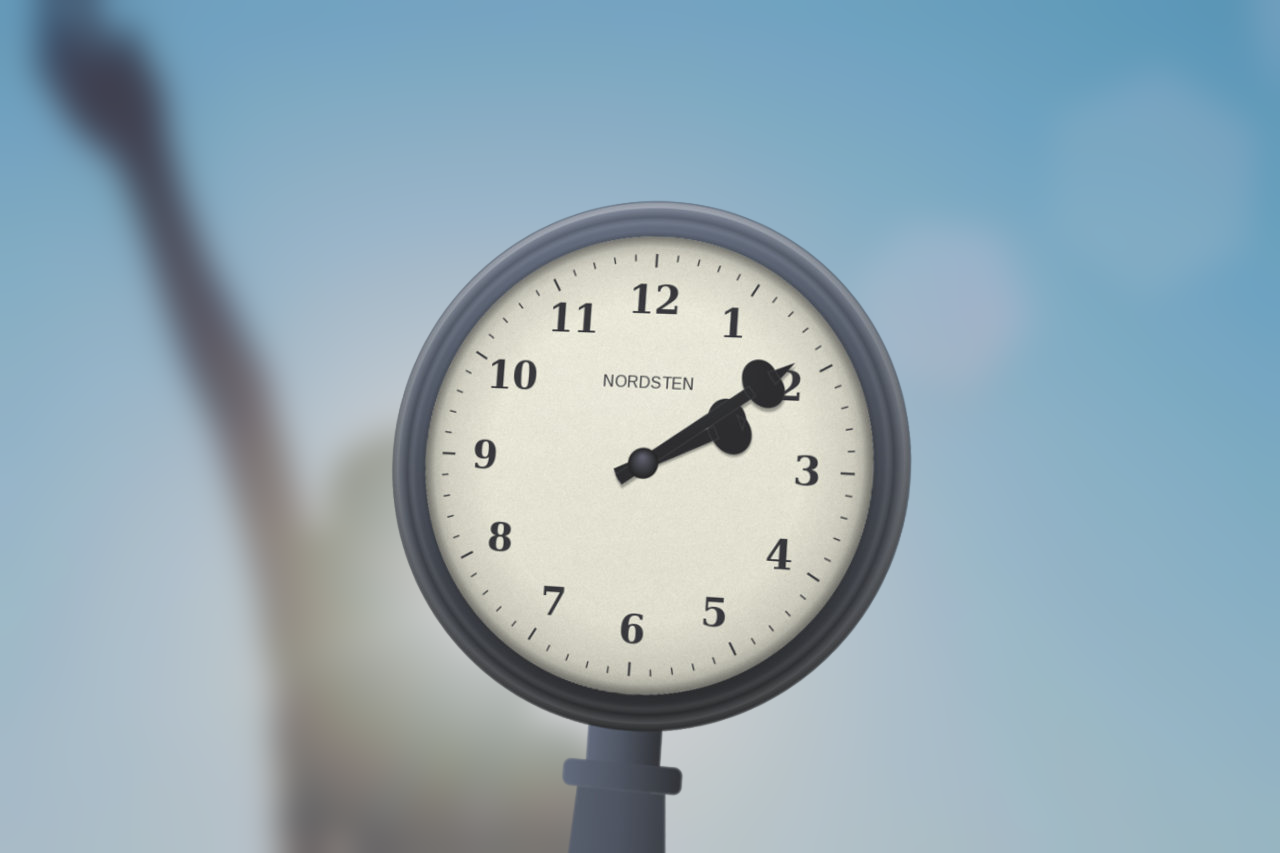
2:09
